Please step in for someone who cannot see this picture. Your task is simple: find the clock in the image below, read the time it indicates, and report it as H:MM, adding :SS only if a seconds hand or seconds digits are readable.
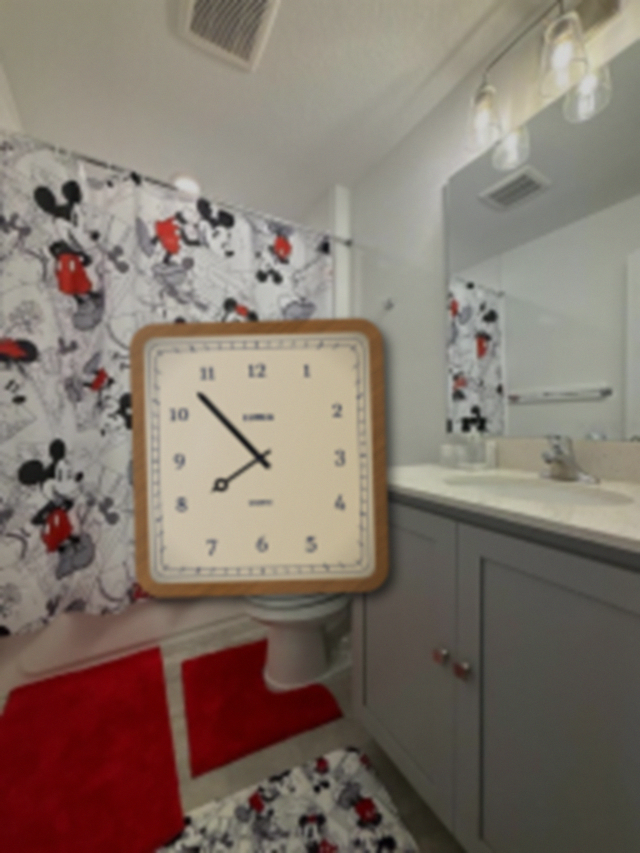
7:53
